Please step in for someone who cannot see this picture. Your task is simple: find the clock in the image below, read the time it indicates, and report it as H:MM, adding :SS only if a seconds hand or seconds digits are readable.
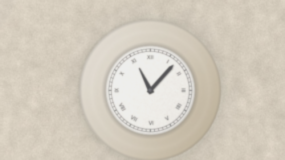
11:07
